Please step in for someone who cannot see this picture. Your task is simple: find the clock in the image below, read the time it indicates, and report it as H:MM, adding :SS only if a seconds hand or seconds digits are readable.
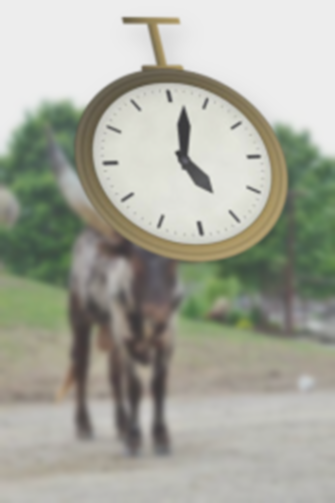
5:02
